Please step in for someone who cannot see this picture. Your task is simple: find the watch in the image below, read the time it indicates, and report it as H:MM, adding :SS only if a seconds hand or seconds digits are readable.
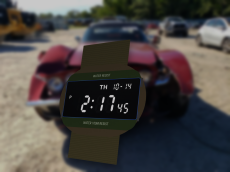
2:17:45
